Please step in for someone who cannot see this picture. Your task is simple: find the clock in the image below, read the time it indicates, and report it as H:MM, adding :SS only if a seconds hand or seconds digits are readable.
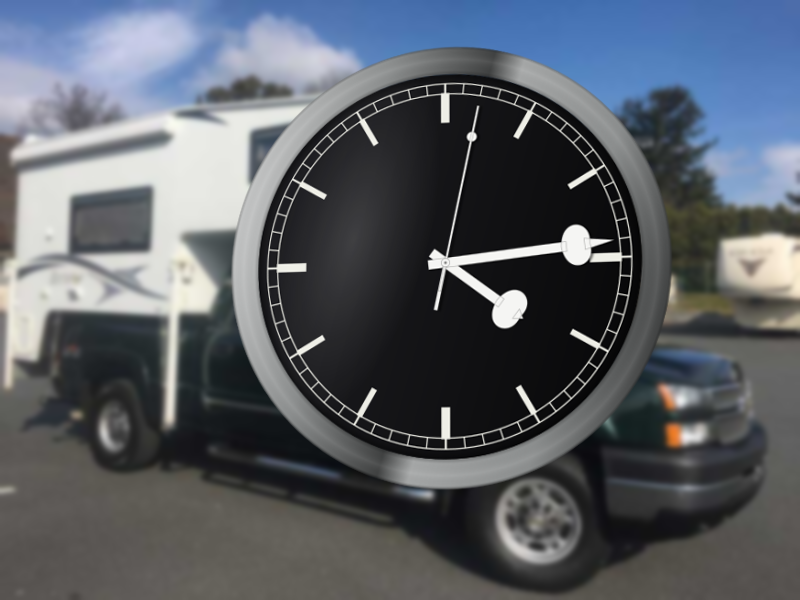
4:14:02
